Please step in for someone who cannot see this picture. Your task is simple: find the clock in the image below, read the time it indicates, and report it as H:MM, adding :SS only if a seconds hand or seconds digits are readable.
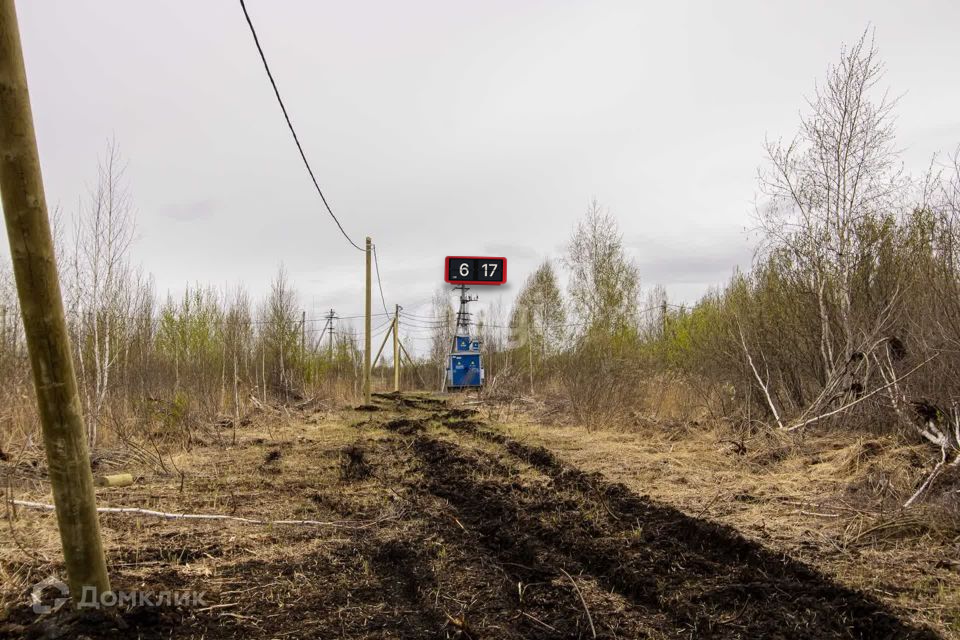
6:17
